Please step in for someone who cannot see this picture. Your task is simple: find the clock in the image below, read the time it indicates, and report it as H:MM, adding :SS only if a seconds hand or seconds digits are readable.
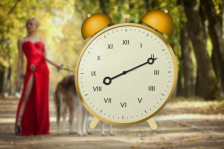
8:11
